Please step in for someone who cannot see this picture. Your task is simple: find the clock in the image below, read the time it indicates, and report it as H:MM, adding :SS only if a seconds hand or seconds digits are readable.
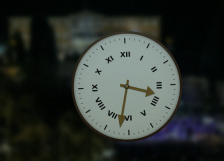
3:32
